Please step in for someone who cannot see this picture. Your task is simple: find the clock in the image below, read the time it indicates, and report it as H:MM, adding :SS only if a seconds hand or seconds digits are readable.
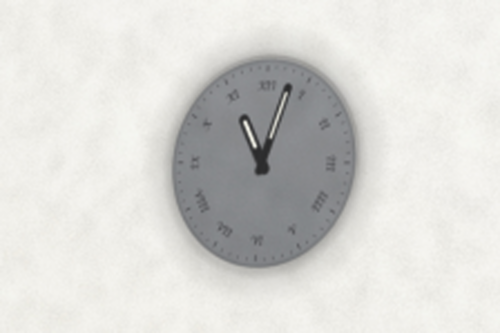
11:03
